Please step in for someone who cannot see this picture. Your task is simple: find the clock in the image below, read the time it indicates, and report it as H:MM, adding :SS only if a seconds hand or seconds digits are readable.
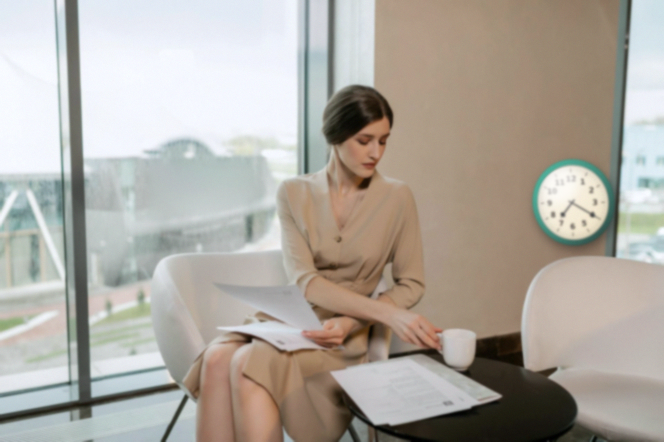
7:20
